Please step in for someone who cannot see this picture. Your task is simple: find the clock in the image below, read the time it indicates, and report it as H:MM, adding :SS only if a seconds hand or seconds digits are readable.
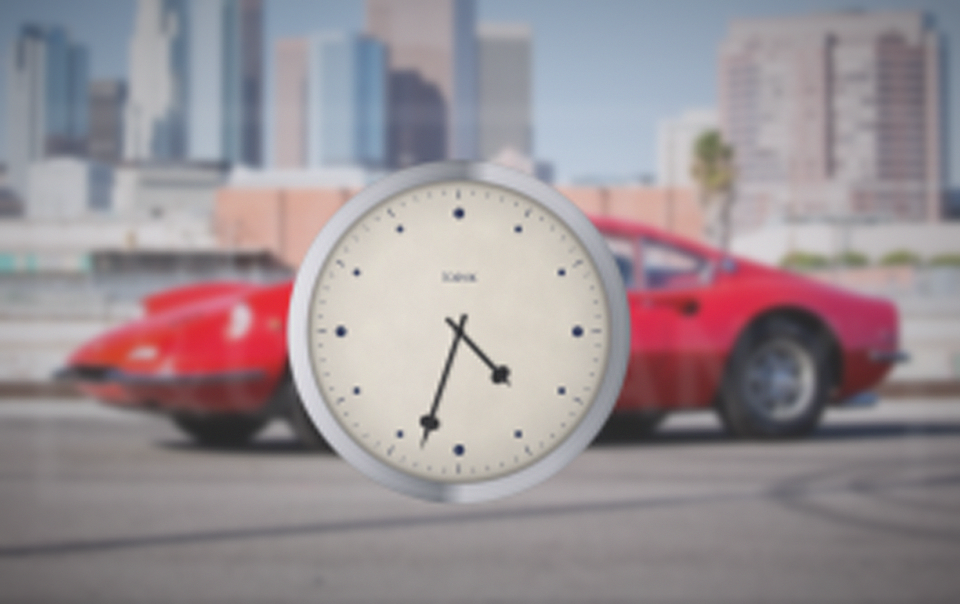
4:33
